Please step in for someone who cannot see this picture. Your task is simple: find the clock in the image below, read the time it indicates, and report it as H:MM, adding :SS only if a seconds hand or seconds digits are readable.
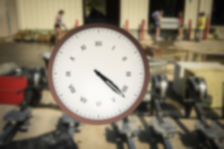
4:22
